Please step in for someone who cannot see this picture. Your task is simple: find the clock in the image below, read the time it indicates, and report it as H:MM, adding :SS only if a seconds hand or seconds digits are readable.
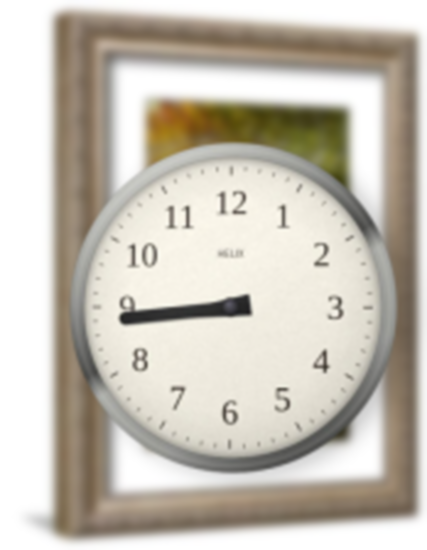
8:44
